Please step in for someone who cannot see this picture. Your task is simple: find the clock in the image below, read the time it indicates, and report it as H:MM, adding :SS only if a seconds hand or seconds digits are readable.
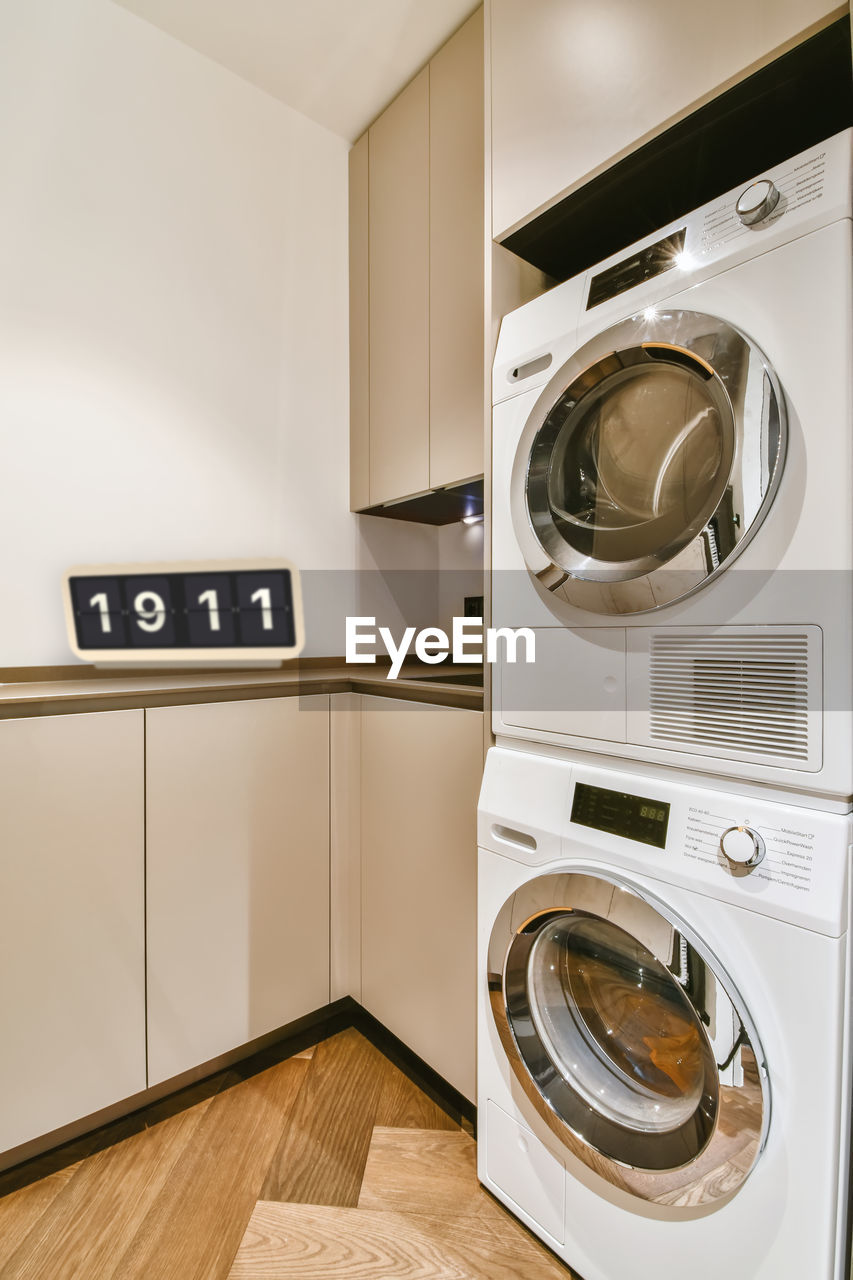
19:11
